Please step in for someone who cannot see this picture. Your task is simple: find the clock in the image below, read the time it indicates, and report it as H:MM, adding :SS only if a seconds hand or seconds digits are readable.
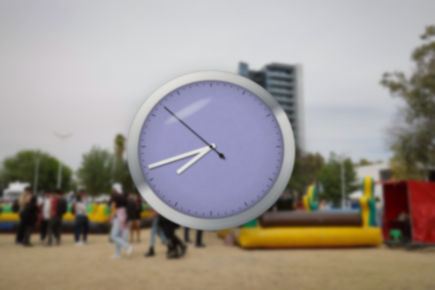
7:41:52
